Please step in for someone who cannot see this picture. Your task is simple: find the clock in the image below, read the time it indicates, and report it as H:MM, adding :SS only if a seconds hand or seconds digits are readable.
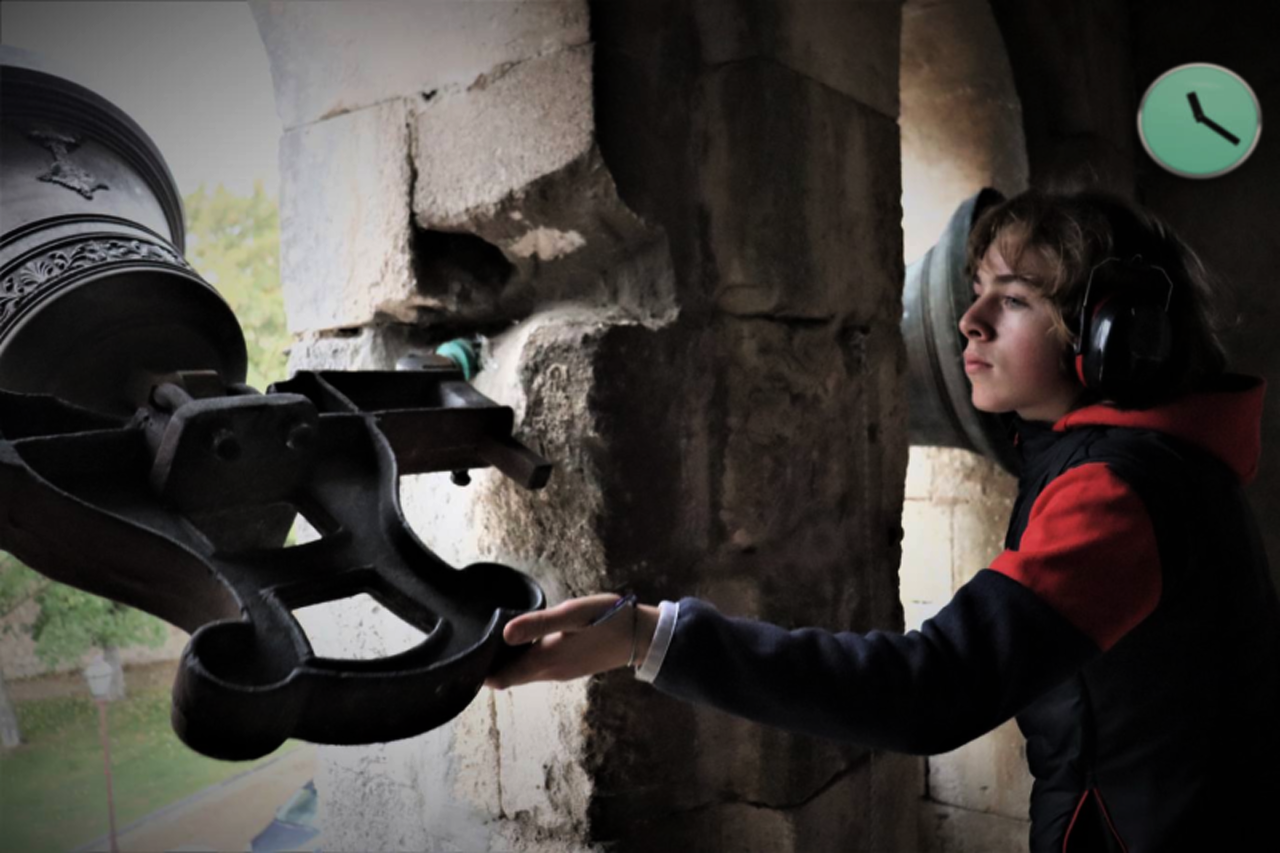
11:21
